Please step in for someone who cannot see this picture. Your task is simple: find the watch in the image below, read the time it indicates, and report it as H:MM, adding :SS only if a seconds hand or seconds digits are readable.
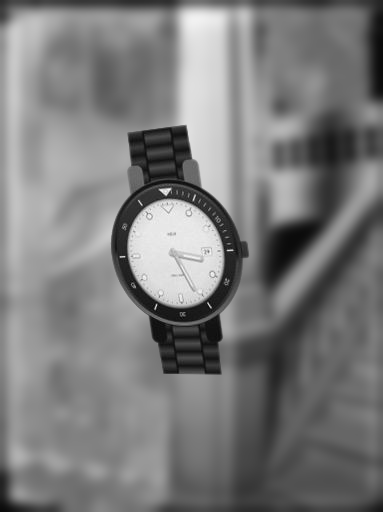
3:26
